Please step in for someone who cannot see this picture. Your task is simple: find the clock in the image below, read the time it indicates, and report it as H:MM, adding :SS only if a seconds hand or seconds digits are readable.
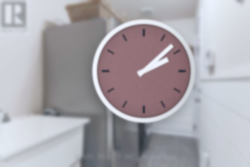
2:08
